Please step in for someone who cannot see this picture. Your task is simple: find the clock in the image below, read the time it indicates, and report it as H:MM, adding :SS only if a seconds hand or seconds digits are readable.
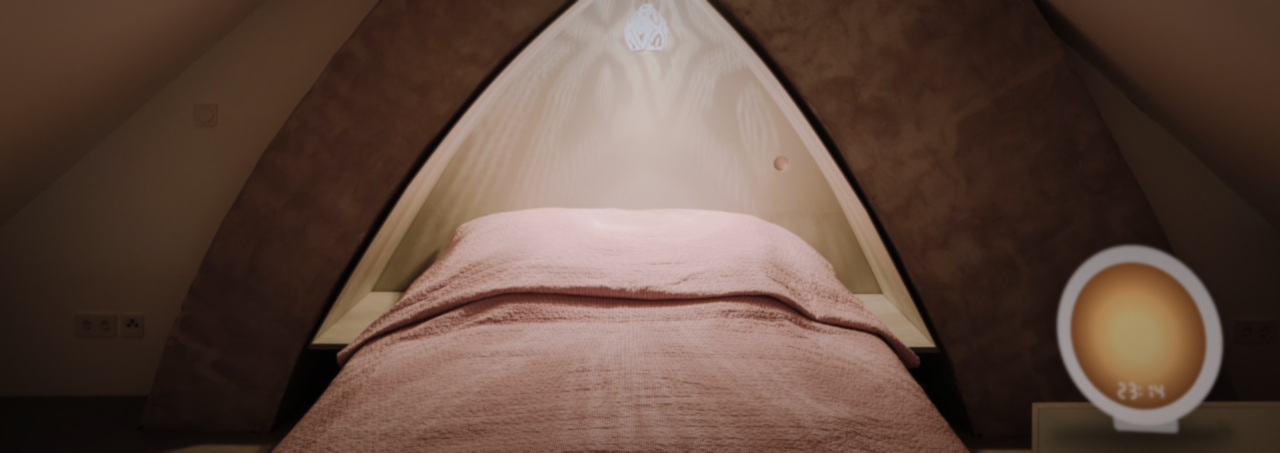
23:14
